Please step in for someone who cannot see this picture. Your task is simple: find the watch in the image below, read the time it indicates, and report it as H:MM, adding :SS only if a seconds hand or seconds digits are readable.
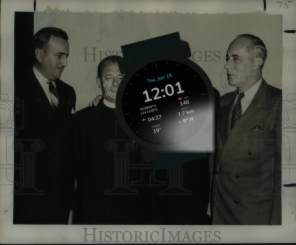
12:01
